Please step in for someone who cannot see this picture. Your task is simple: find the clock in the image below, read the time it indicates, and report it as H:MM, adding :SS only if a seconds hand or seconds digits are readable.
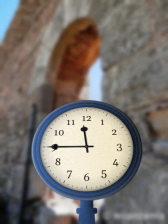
11:45
